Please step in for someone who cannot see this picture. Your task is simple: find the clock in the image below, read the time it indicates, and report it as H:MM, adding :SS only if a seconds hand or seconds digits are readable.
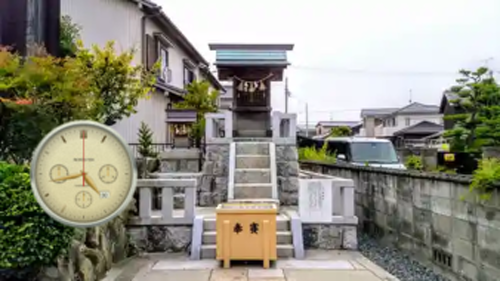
4:43
